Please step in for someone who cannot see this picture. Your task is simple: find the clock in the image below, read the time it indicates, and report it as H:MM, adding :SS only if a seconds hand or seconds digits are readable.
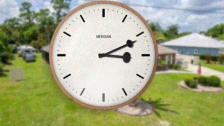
3:11
